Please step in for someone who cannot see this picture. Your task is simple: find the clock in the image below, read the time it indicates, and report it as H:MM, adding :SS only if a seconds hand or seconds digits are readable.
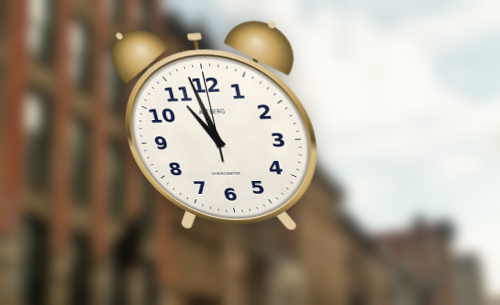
10:58:00
